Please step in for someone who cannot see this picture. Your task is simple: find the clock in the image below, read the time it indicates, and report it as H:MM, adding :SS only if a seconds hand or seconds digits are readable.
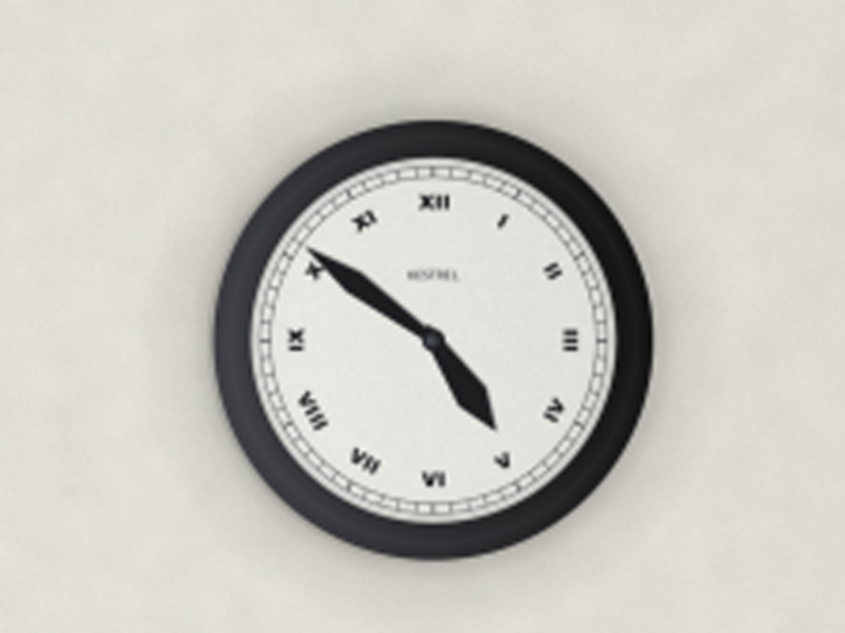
4:51
